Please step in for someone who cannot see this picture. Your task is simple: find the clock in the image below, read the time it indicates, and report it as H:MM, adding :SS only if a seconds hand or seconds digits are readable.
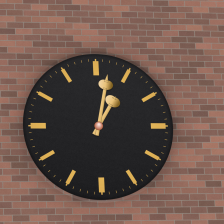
1:02
